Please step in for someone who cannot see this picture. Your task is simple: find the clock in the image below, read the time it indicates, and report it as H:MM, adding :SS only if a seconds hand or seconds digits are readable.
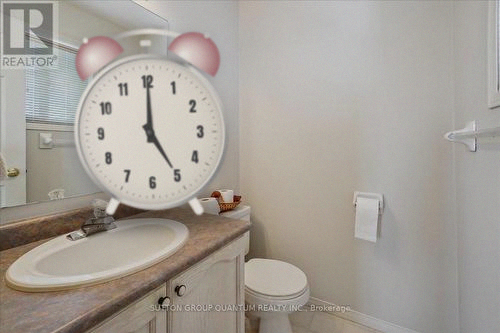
5:00
